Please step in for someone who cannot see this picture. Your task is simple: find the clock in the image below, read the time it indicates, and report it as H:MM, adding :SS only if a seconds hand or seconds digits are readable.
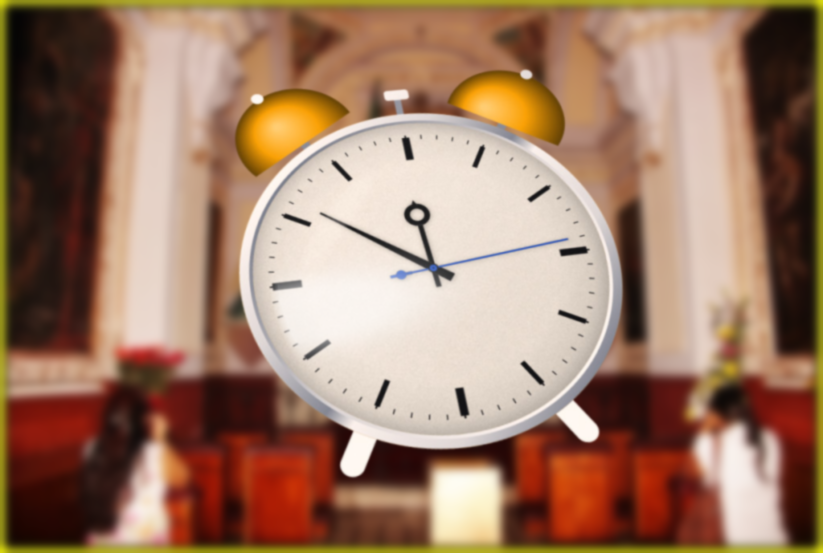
11:51:14
